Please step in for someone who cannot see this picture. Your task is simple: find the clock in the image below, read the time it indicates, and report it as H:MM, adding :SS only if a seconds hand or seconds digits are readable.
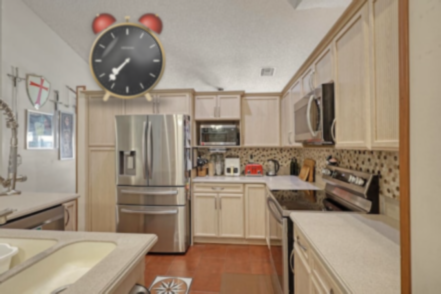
7:37
